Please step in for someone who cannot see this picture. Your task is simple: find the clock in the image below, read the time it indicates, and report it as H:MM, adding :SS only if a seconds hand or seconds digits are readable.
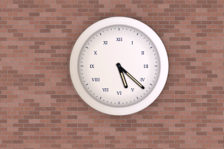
5:22
